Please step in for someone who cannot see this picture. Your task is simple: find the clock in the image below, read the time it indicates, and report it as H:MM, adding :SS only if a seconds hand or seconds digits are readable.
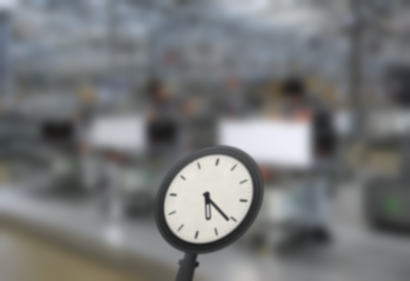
5:21
